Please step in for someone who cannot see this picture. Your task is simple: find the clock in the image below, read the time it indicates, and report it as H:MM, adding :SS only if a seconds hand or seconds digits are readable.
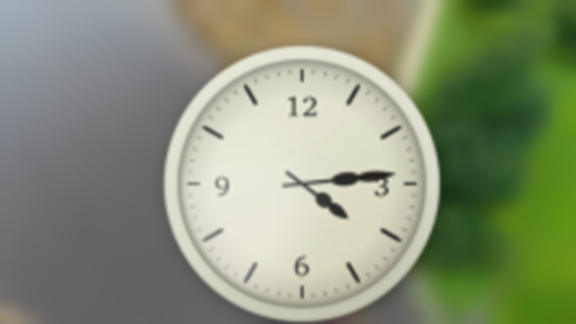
4:14
